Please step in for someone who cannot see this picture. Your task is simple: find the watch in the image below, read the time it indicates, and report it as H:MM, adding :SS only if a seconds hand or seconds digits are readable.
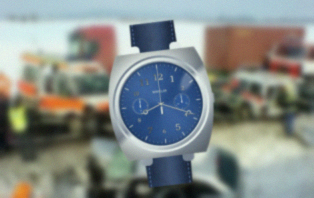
8:19
